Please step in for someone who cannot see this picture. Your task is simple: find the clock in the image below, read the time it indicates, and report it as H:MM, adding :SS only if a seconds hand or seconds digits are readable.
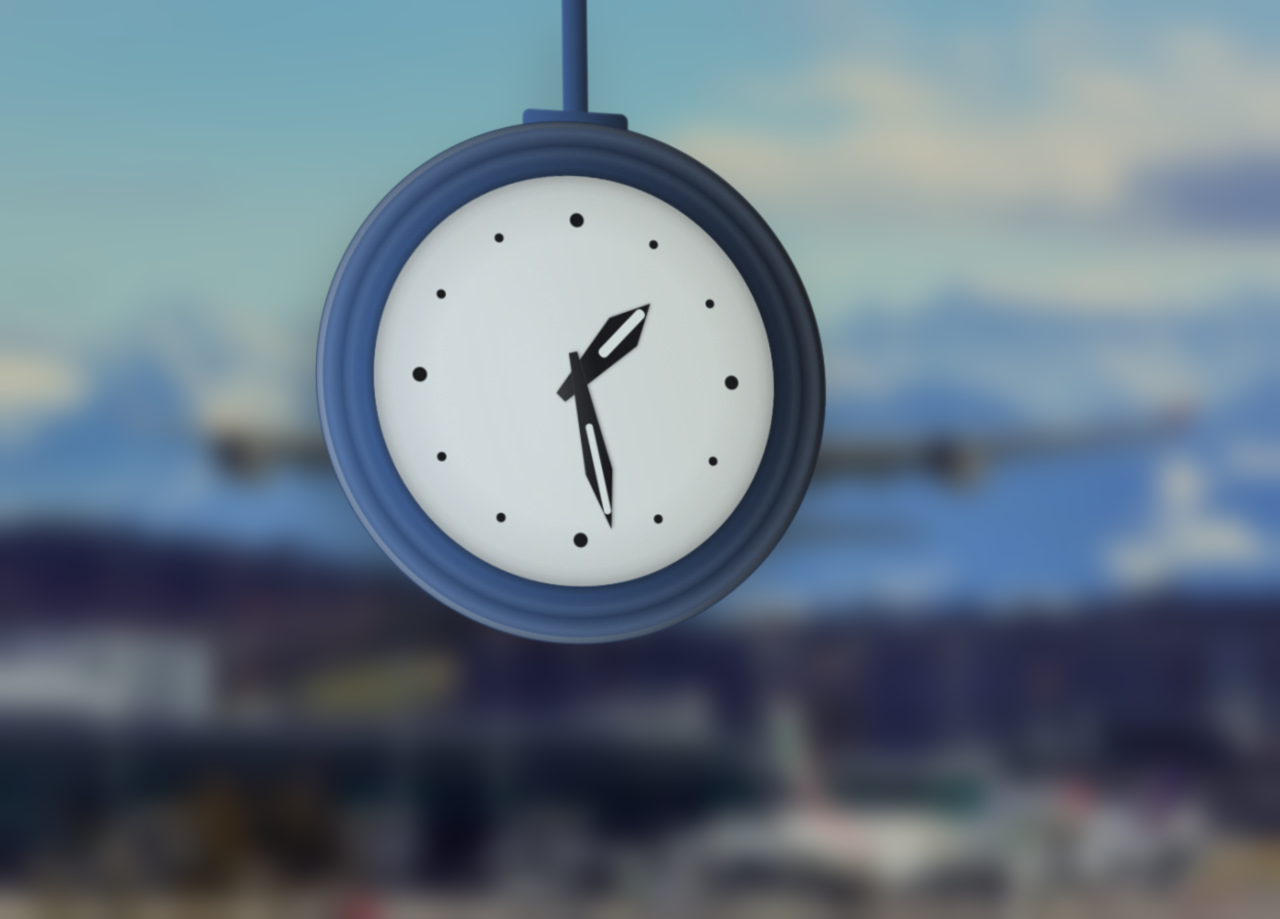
1:28
